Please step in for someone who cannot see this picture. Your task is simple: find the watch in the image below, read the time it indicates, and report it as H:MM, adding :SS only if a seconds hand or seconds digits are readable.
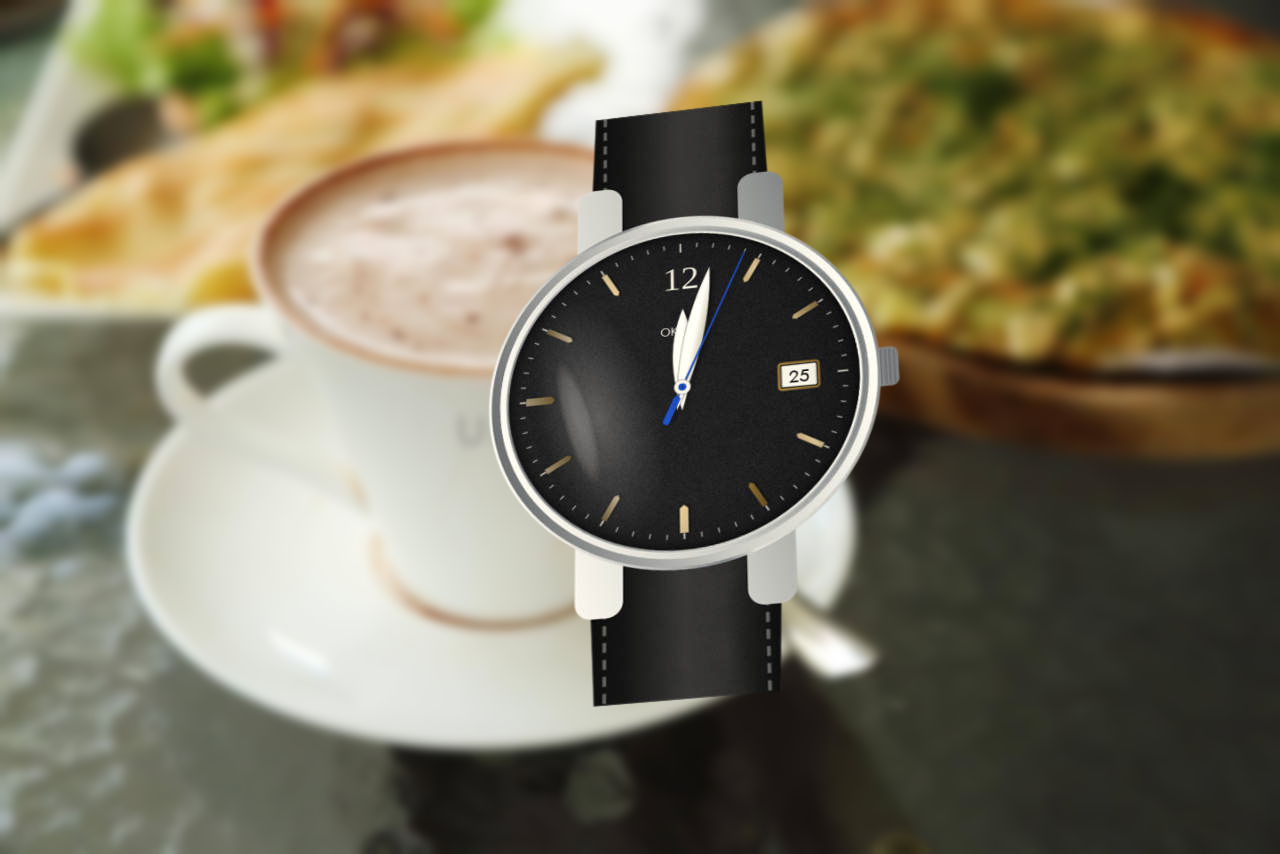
12:02:04
